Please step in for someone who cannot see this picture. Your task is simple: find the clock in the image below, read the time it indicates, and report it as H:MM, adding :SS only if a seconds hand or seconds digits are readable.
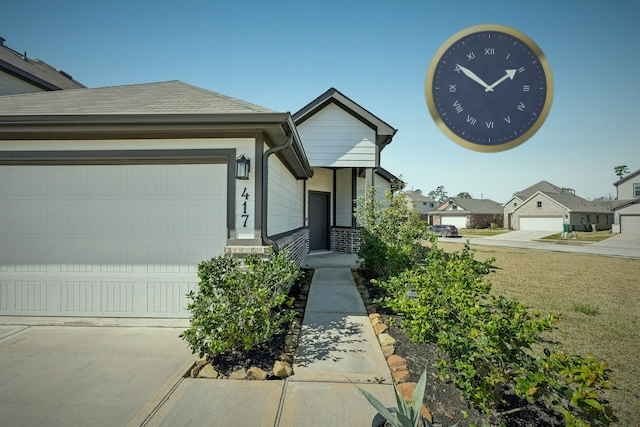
1:51
